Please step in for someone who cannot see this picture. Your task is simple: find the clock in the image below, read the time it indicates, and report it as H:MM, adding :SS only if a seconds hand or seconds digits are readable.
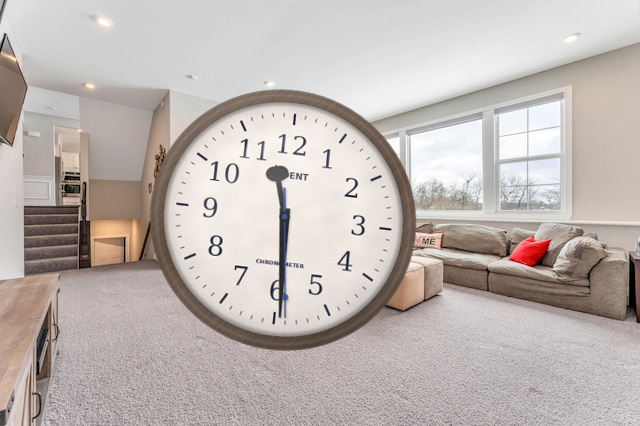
11:29:29
